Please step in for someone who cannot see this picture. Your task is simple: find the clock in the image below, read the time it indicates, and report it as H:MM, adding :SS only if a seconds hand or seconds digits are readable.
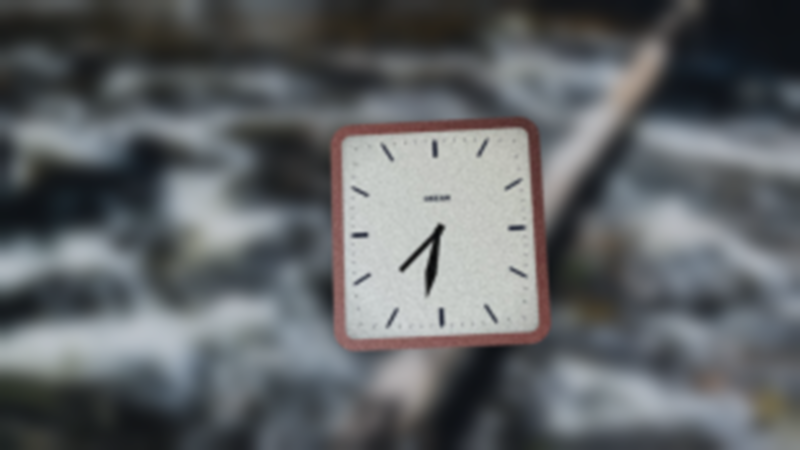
7:32
